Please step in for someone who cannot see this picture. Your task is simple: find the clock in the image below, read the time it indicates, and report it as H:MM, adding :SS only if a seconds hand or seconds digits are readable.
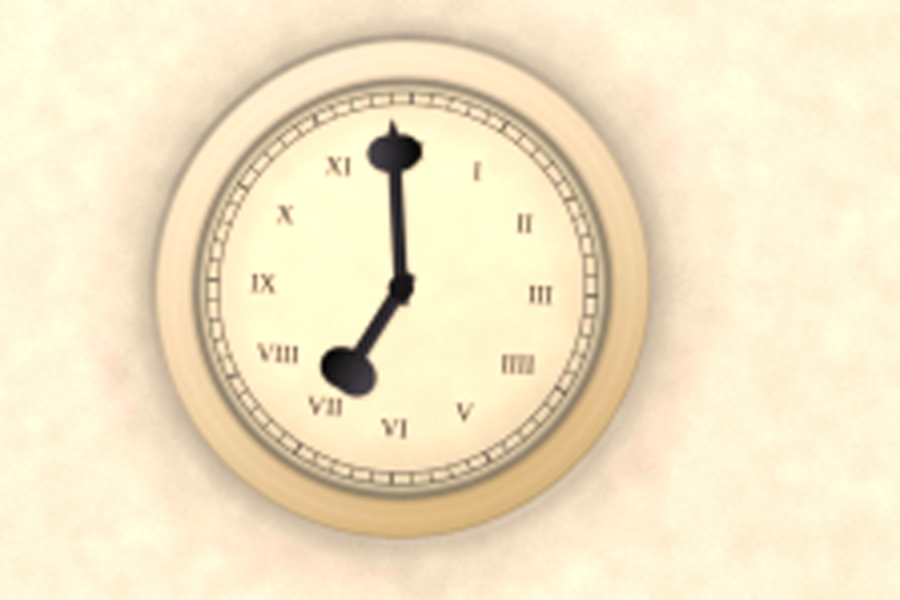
6:59
